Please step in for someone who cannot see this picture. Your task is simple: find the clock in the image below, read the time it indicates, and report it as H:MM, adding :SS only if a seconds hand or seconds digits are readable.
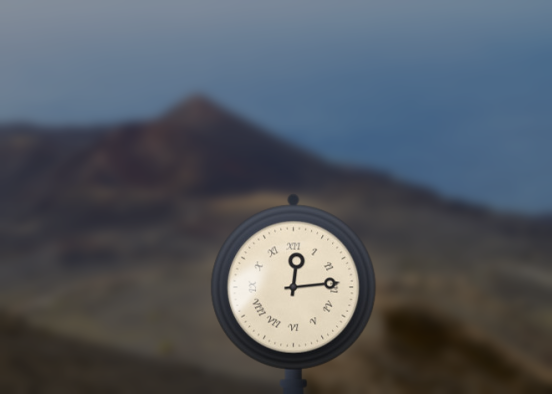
12:14
